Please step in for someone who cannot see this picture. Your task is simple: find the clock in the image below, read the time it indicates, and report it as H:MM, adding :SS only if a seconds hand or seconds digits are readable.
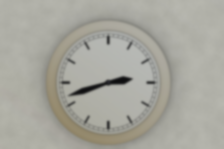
2:42
